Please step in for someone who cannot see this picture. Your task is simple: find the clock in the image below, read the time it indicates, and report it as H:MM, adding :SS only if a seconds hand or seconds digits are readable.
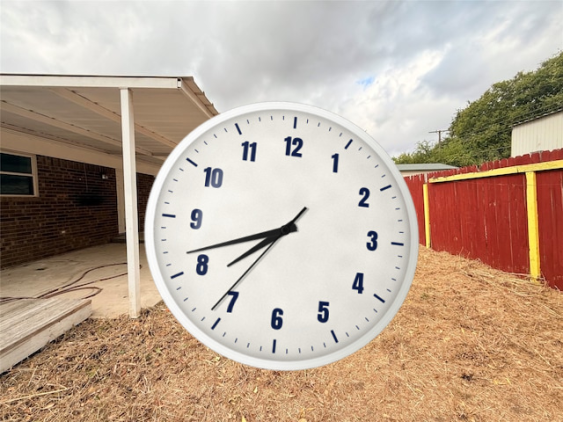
7:41:36
